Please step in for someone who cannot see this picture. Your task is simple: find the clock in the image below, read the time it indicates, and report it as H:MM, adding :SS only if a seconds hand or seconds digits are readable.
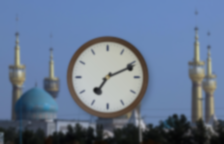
7:11
